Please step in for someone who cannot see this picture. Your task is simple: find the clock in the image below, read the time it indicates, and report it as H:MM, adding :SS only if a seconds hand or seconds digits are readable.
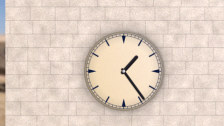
1:24
